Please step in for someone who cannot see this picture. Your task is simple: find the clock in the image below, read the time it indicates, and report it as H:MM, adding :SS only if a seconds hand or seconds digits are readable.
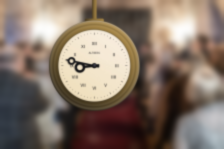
8:47
